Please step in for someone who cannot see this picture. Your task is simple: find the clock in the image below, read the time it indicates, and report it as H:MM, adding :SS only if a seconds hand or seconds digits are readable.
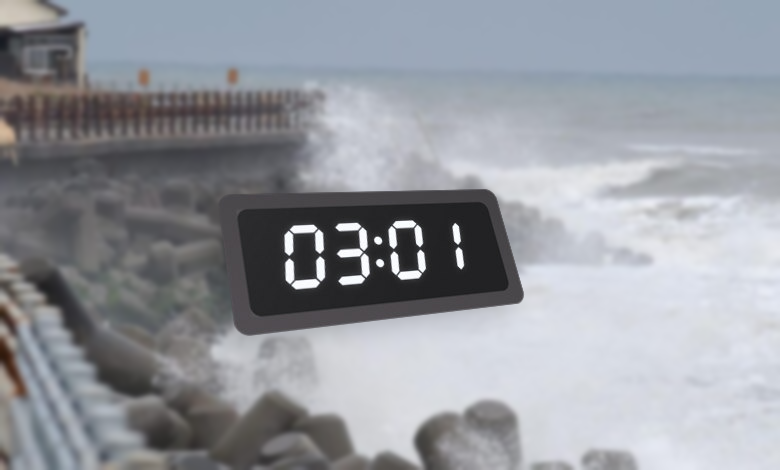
3:01
